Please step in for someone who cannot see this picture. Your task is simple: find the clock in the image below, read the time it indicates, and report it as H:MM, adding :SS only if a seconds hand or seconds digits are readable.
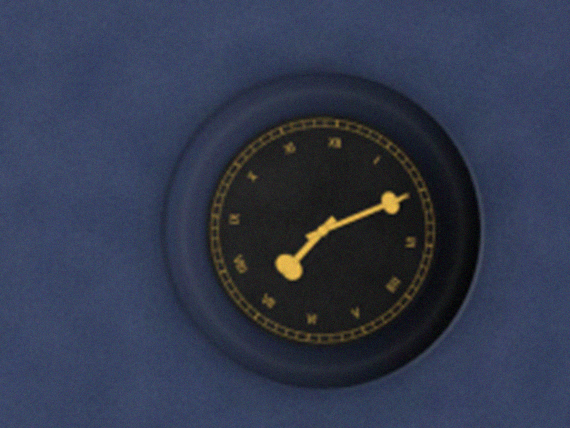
7:10
